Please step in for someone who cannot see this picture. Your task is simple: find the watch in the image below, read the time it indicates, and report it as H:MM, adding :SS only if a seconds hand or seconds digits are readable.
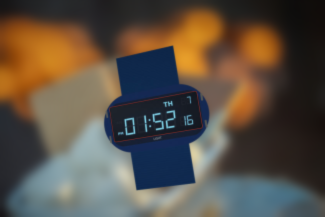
1:52:16
